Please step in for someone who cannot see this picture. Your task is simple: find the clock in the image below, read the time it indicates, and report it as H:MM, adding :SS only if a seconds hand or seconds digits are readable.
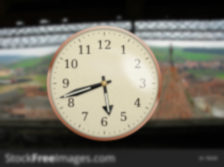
5:42
